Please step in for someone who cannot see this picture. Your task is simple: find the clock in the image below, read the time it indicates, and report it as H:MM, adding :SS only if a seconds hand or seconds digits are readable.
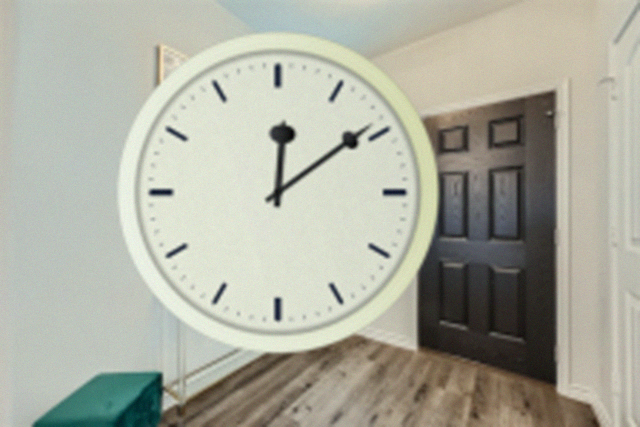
12:09
